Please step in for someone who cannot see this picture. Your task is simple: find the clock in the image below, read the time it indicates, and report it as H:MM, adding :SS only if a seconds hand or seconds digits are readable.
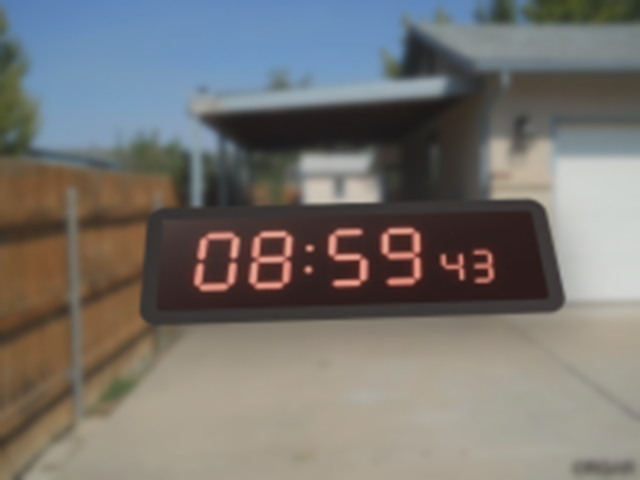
8:59:43
